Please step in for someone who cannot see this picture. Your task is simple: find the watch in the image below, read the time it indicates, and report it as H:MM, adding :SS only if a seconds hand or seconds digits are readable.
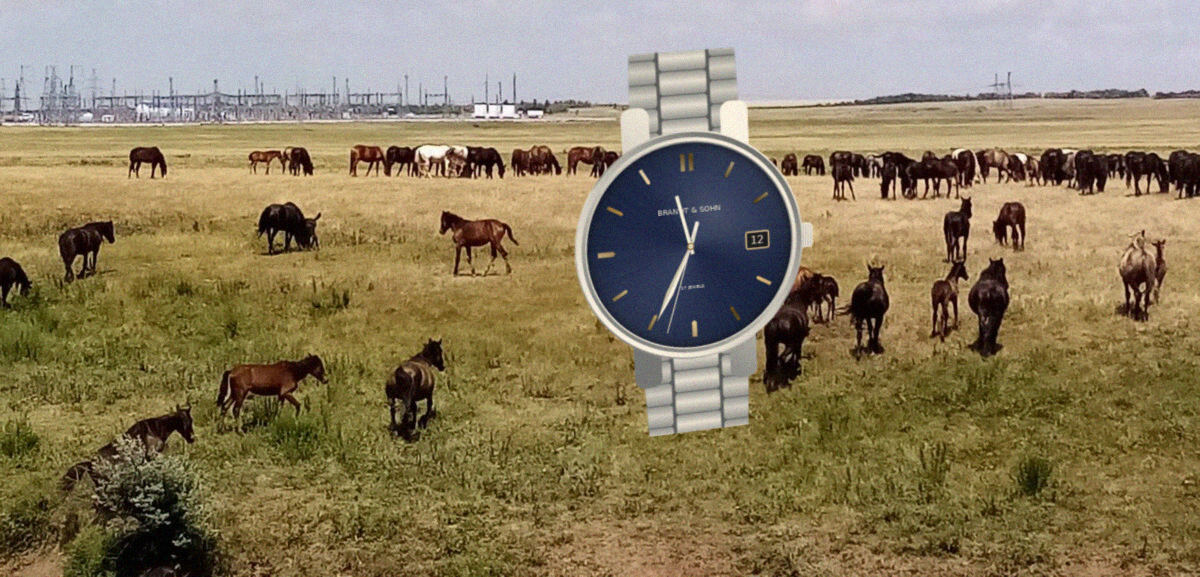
11:34:33
